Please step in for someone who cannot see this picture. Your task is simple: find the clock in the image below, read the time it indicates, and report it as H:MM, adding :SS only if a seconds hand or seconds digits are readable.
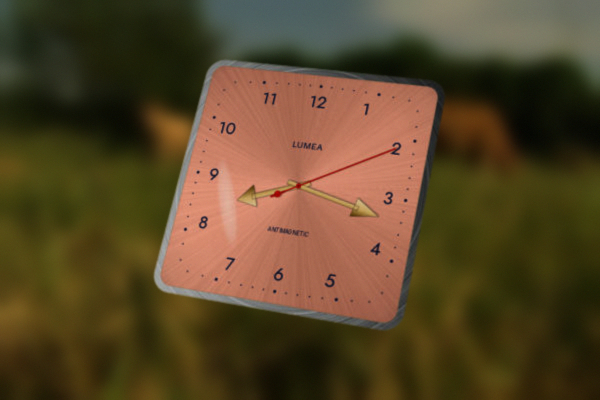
8:17:10
